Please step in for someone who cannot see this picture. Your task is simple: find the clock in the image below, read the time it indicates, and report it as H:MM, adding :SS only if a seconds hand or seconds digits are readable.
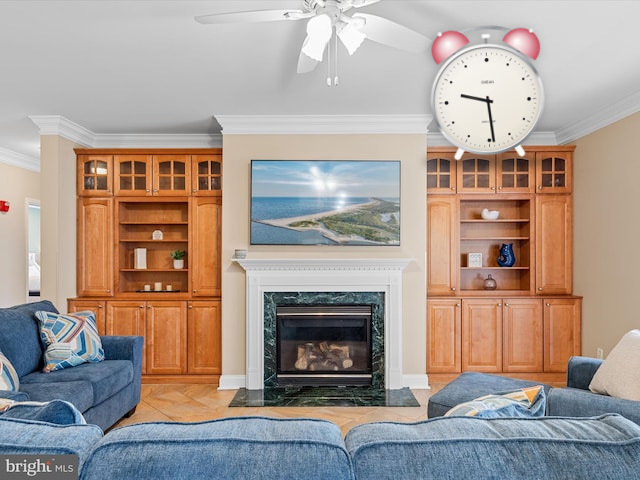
9:29
